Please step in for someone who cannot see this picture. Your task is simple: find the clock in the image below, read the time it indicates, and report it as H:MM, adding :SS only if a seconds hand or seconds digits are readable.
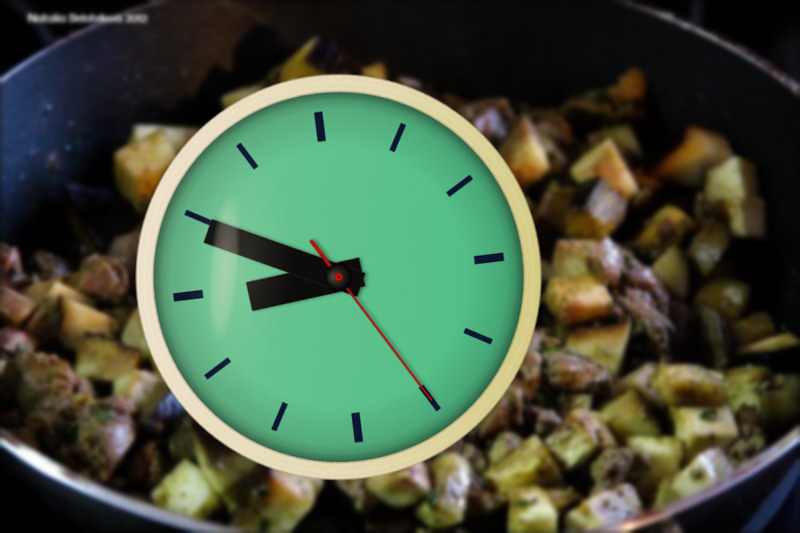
8:49:25
